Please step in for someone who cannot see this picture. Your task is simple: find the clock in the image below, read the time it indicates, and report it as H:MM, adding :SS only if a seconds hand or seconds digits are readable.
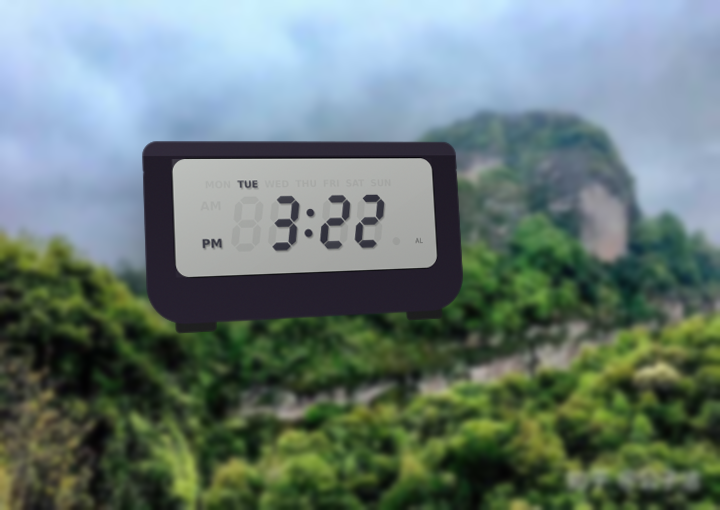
3:22
